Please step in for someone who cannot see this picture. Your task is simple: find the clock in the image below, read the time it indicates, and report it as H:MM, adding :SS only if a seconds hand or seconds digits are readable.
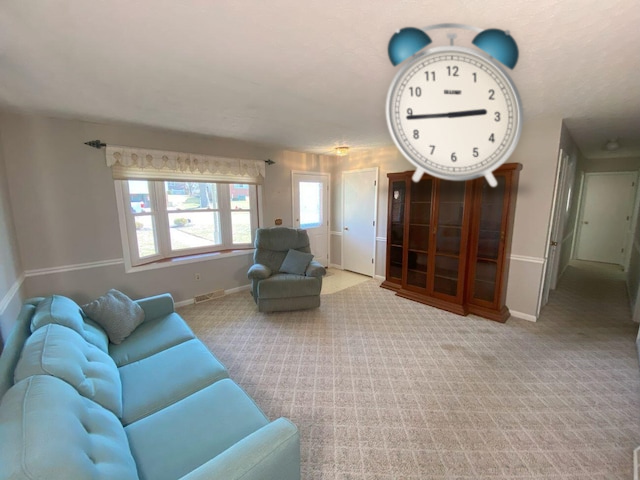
2:44
